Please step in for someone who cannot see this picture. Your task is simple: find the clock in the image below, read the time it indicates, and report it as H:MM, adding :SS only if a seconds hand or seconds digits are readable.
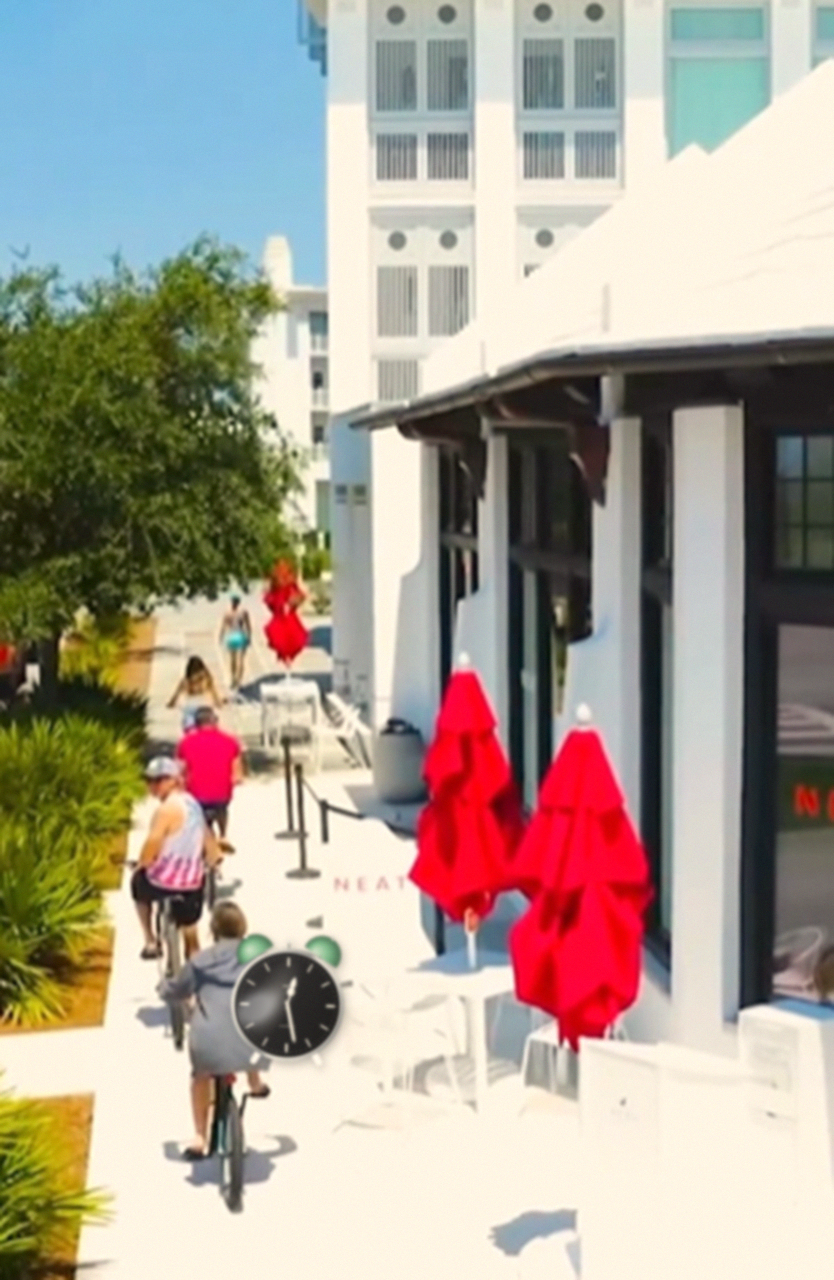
12:28
